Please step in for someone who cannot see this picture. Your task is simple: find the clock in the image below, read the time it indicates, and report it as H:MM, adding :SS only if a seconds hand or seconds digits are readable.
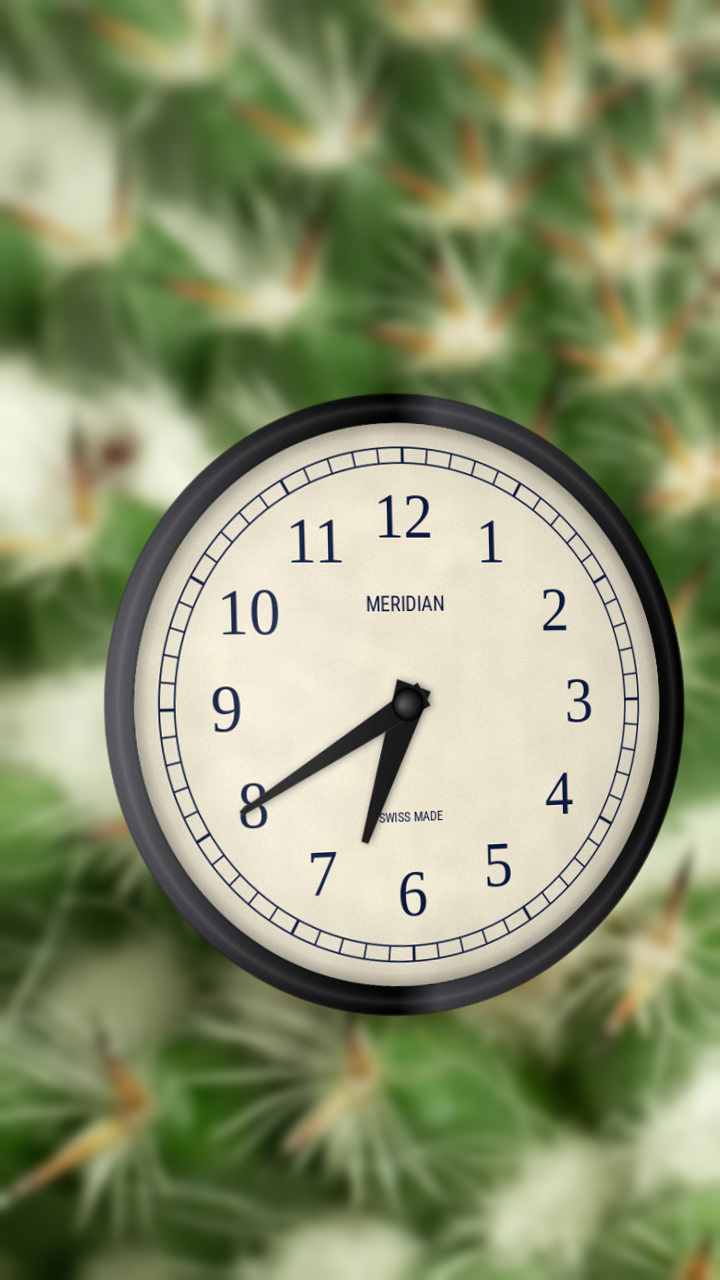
6:40
